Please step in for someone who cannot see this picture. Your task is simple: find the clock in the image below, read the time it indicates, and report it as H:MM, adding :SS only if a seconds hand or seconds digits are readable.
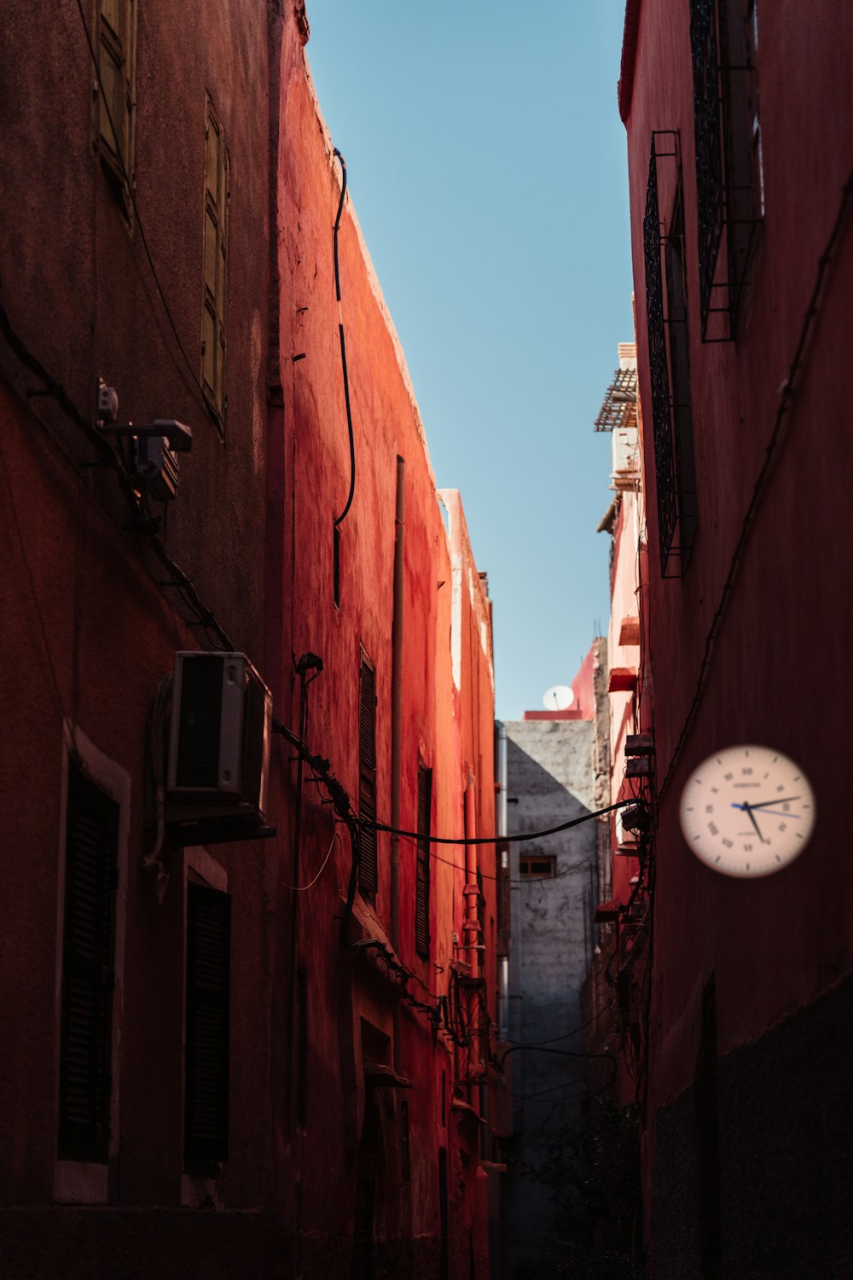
5:13:17
